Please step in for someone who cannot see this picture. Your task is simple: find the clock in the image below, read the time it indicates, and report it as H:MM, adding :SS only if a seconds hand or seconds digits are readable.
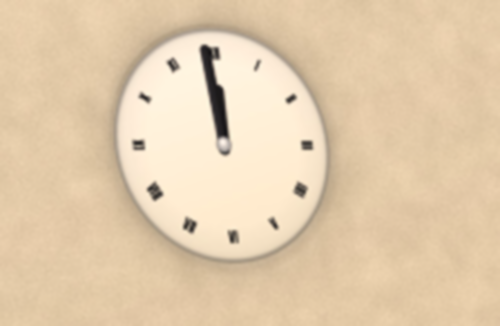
11:59
